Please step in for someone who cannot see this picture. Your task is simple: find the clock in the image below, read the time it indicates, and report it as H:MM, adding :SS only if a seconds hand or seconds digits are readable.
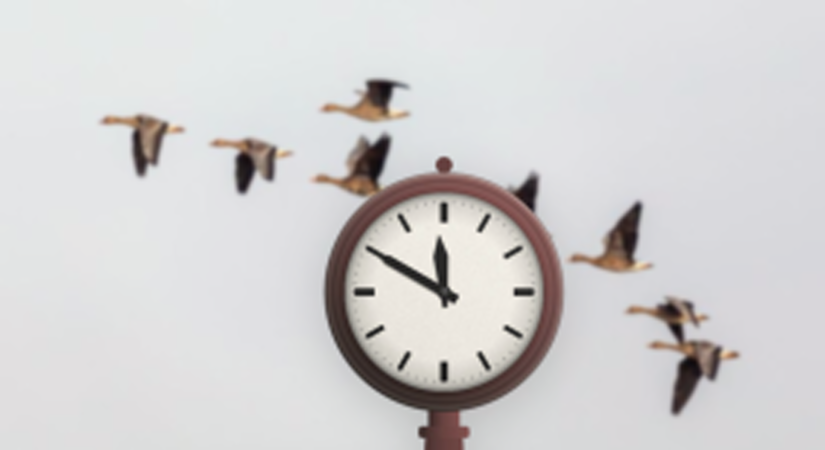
11:50
